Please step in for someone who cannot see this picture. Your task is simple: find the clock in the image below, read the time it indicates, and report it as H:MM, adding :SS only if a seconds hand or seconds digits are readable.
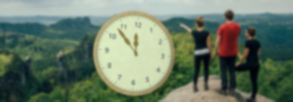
11:53
